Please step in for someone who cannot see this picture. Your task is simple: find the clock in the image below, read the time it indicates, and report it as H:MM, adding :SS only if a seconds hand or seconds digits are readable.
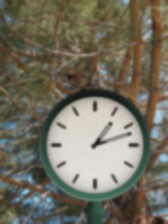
1:12
